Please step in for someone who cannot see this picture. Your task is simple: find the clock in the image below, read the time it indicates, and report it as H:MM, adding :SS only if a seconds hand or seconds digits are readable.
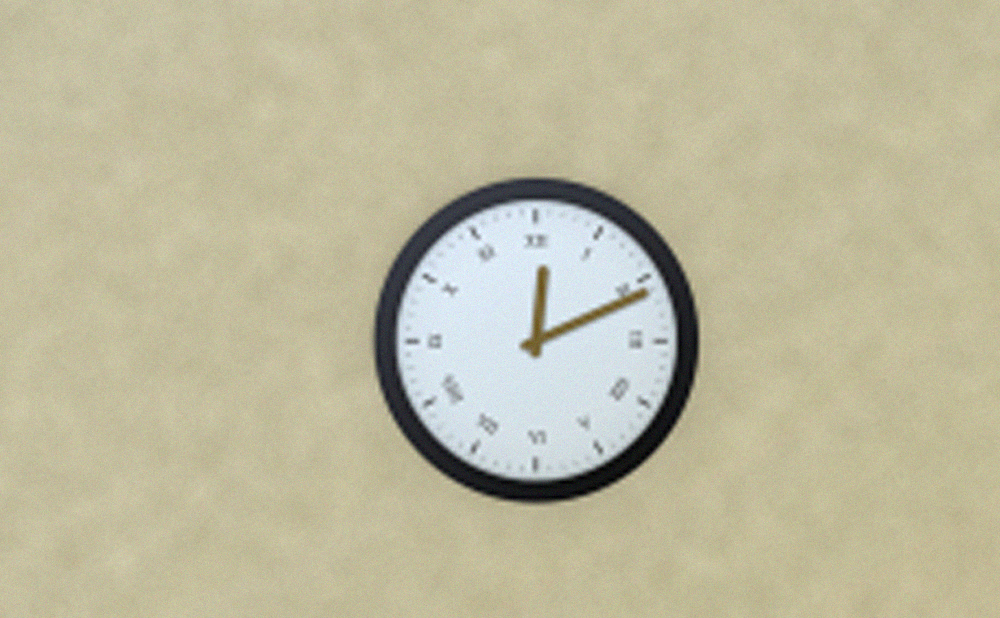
12:11
